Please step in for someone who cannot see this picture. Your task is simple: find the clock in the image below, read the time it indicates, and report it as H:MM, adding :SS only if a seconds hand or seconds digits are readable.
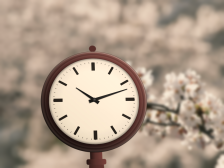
10:12
